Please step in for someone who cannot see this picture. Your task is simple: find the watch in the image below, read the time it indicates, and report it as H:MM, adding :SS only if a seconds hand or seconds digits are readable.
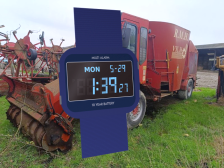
1:39:27
